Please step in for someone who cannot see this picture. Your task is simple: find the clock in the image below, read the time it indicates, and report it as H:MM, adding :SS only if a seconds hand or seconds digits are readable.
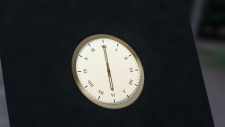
6:00
